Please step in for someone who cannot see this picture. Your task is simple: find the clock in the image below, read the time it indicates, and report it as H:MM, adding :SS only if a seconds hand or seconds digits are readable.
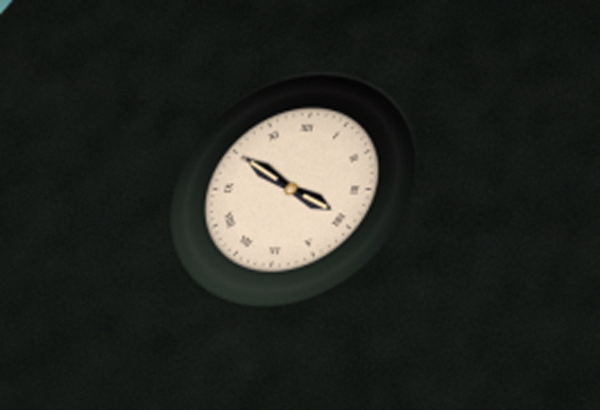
3:50
